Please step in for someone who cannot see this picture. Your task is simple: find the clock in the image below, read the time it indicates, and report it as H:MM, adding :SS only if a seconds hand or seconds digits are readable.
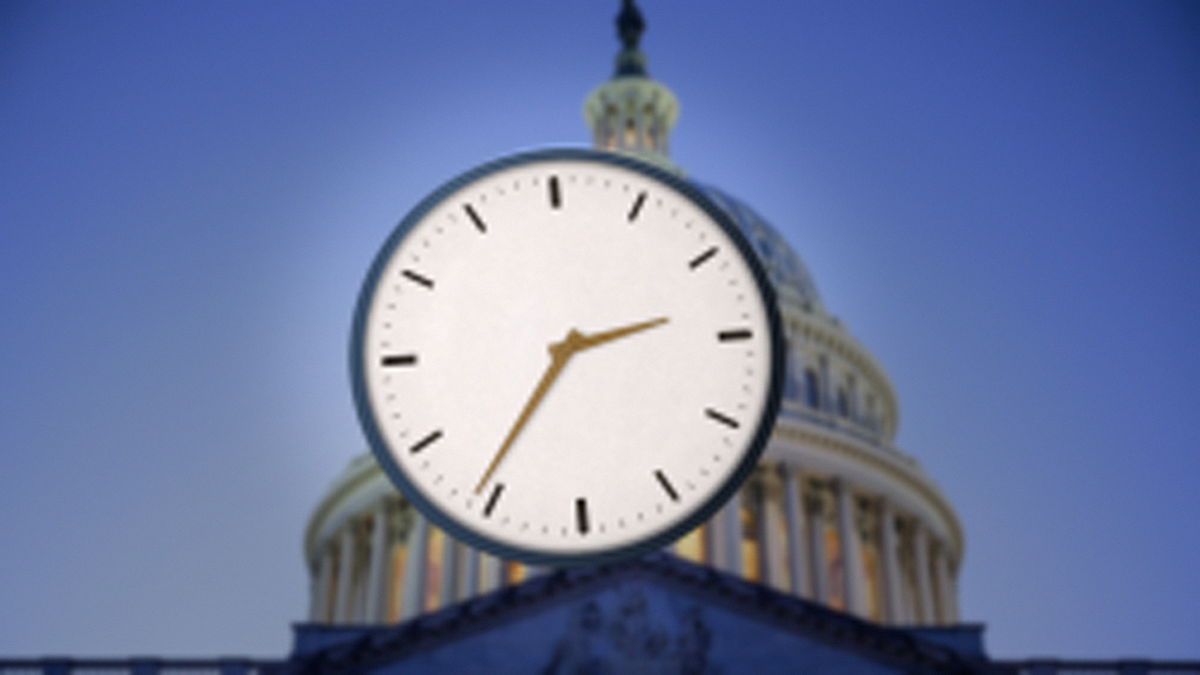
2:36
